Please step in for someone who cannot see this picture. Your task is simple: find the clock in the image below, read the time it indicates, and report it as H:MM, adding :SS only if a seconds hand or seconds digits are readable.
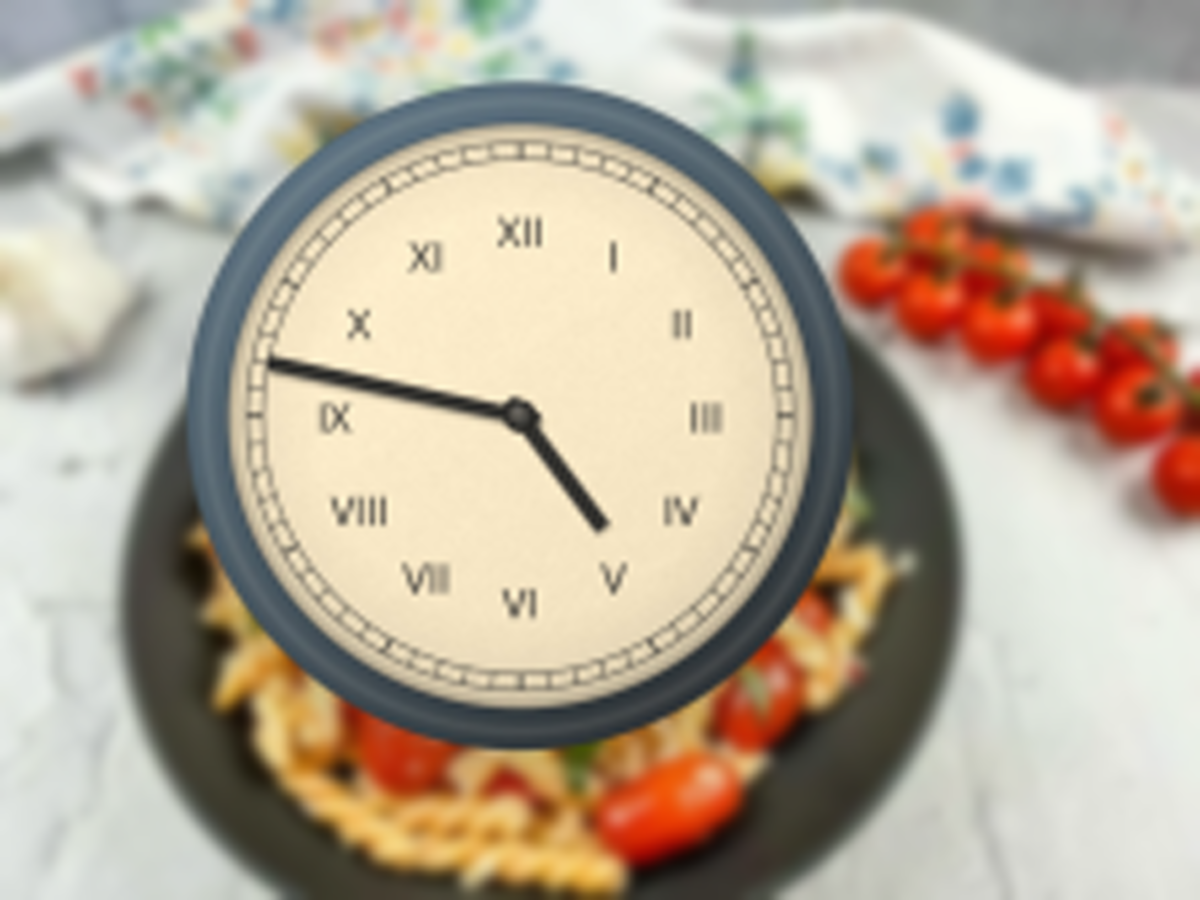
4:47
